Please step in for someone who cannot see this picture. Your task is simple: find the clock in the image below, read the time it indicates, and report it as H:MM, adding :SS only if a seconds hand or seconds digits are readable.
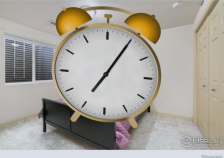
7:05
